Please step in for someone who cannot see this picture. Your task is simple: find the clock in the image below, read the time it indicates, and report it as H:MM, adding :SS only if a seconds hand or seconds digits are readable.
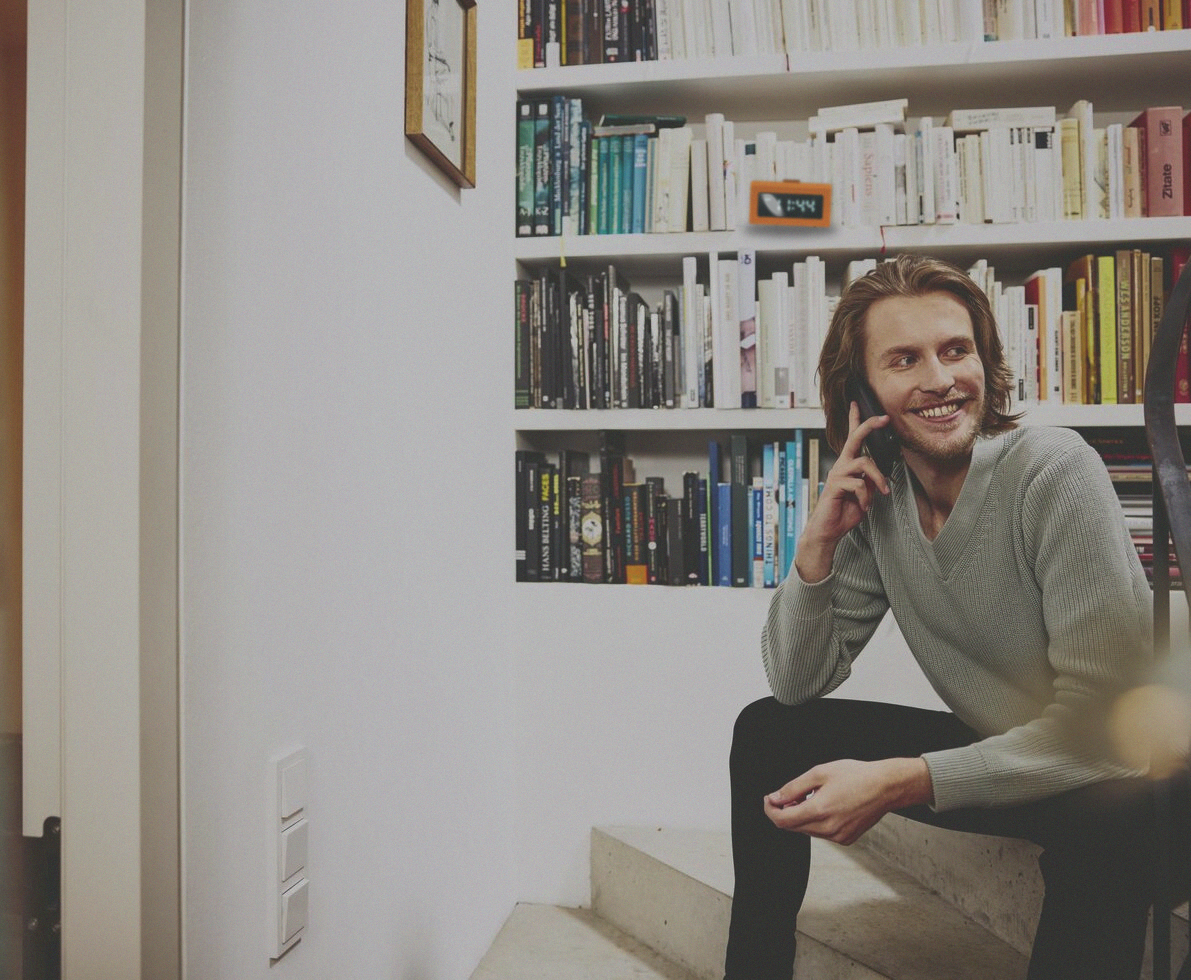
11:44
